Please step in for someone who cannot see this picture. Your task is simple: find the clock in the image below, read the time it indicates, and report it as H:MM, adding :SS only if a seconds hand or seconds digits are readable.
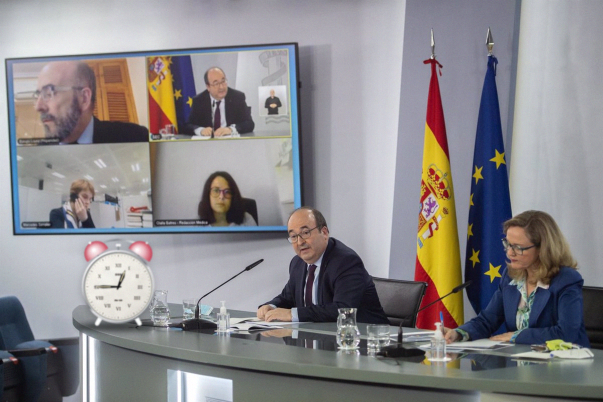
12:45
